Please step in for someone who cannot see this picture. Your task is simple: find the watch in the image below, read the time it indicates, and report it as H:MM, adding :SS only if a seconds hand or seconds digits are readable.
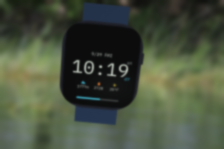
10:19
